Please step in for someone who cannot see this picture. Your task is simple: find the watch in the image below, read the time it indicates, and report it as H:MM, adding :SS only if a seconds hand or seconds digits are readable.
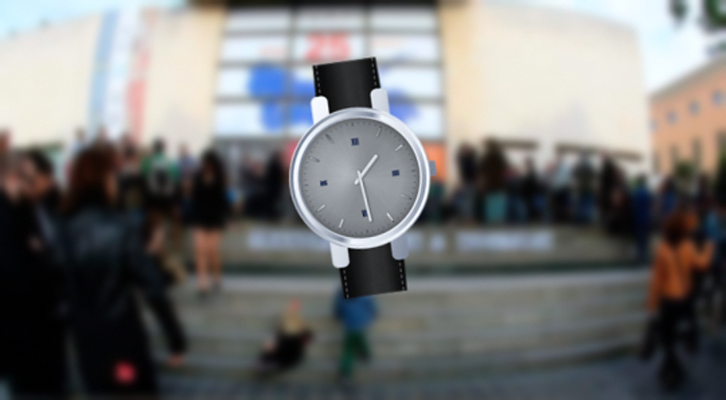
1:29
